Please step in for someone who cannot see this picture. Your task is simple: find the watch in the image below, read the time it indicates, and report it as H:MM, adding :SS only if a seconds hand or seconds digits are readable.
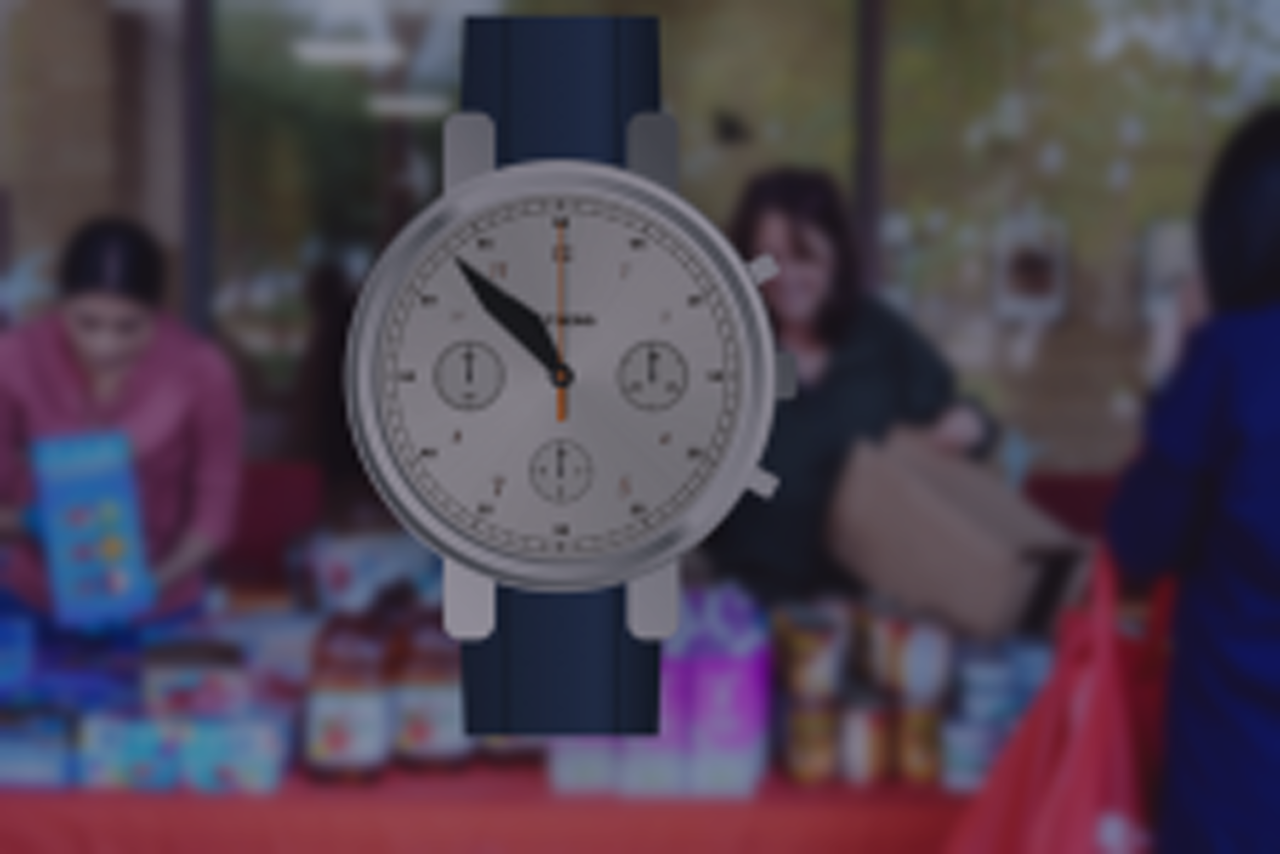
10:53
